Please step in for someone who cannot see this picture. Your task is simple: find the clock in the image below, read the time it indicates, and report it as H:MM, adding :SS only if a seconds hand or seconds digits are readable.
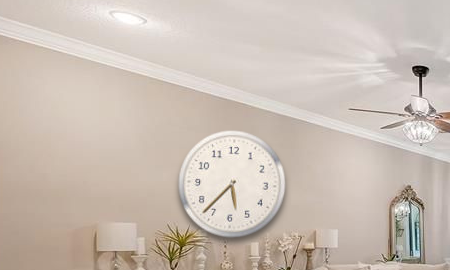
5:37
